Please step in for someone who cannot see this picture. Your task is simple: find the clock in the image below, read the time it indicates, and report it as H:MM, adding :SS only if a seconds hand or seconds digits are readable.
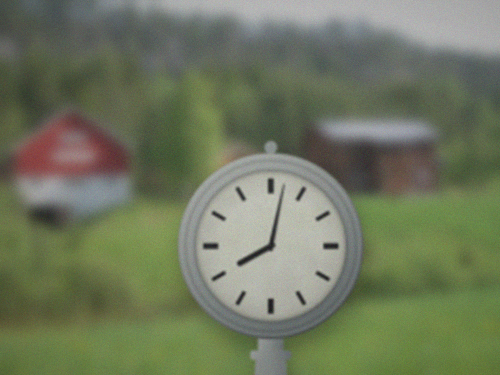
8:02
